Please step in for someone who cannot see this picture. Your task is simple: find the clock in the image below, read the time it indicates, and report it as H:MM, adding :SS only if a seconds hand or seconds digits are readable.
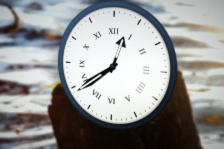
12:39
